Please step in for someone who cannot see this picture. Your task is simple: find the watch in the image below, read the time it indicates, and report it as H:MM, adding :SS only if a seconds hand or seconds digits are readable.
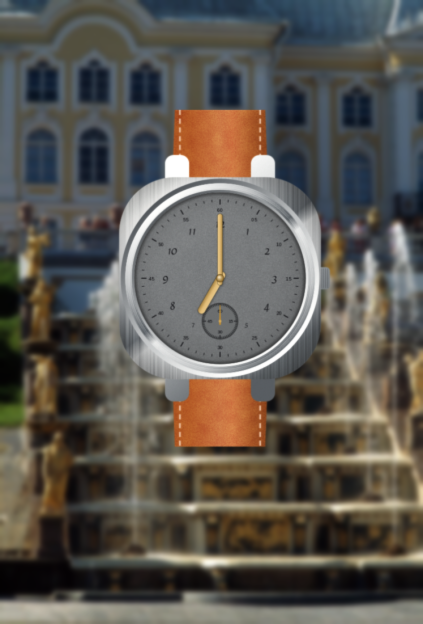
7:00
